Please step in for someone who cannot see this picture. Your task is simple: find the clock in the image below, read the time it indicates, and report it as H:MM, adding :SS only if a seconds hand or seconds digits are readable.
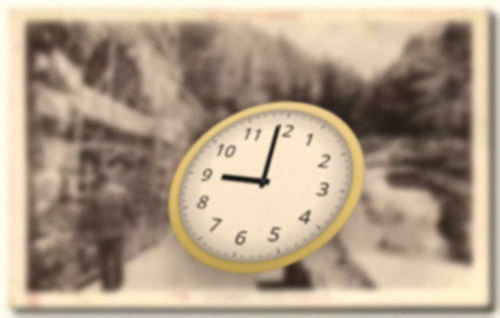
8:59
